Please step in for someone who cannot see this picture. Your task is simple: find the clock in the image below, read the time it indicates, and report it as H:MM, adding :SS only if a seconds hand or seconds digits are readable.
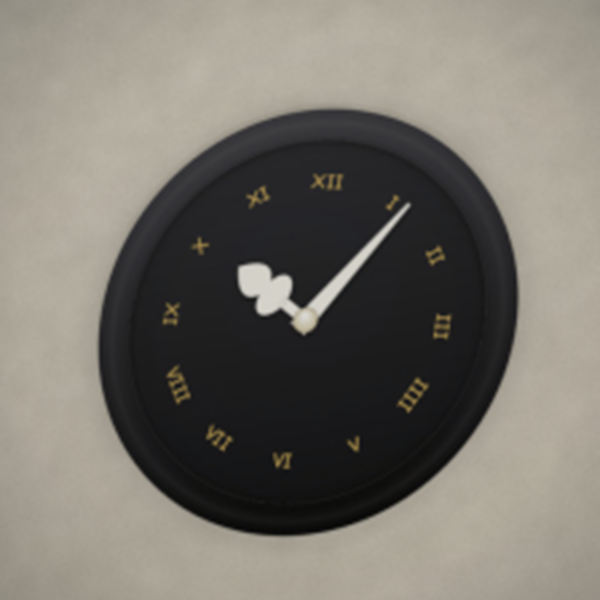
10:06
